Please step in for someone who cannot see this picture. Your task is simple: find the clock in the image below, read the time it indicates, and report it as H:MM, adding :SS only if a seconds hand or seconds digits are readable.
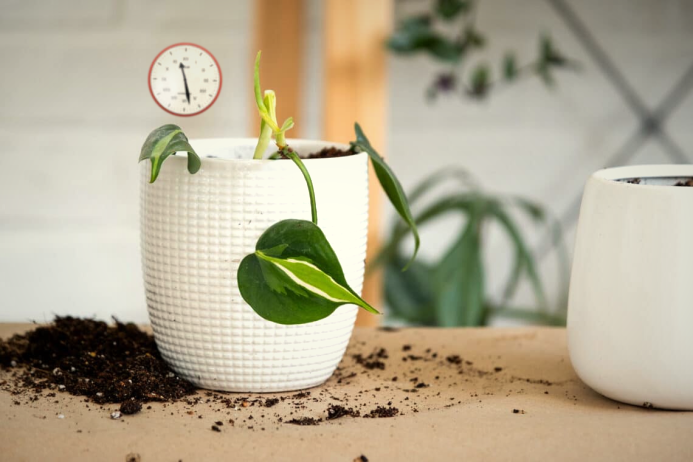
11:28
